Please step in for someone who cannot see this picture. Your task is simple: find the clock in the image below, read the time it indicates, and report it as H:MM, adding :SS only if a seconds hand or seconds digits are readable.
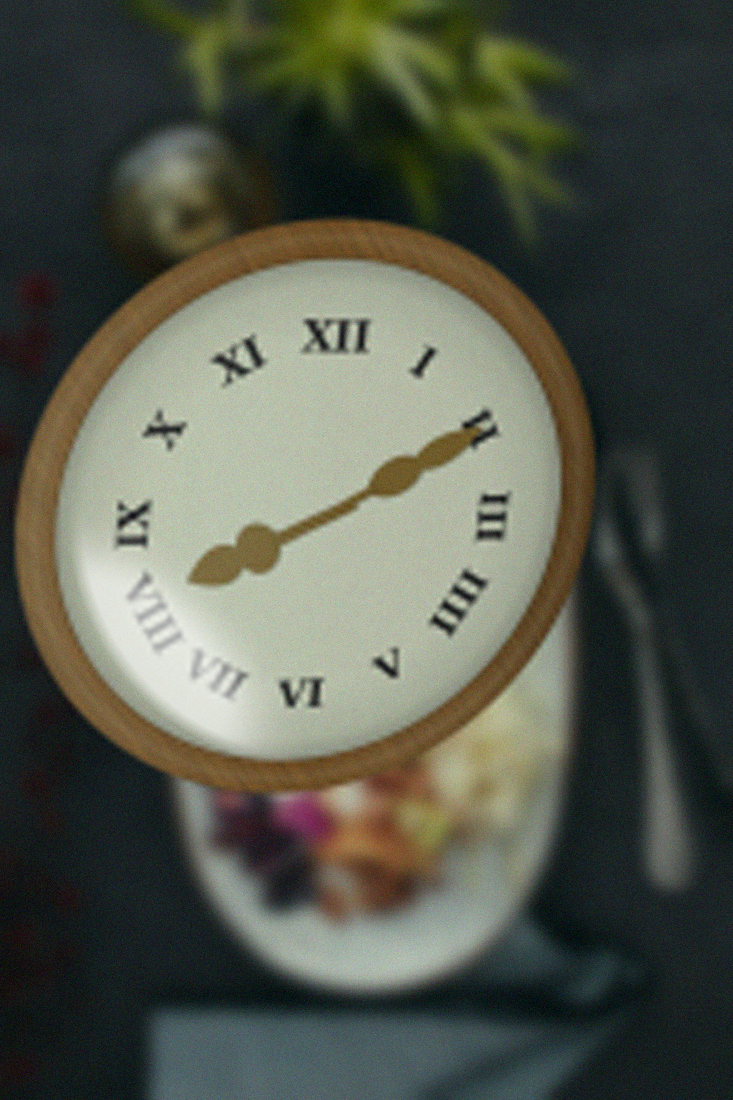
8:10
